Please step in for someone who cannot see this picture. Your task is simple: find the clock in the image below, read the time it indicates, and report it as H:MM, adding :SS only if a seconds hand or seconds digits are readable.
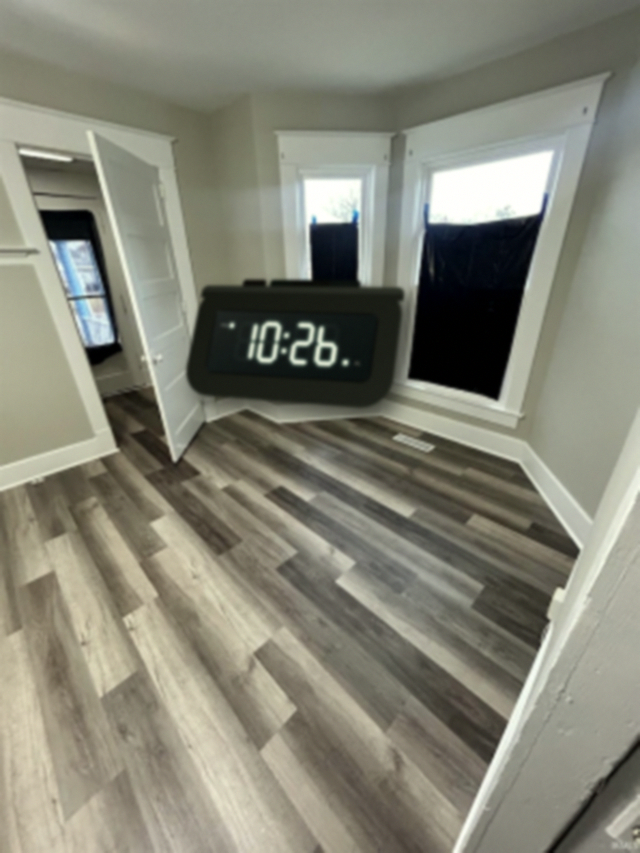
10:26
